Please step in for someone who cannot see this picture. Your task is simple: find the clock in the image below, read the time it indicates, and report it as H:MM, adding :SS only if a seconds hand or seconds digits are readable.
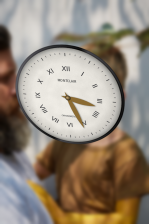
3:26
